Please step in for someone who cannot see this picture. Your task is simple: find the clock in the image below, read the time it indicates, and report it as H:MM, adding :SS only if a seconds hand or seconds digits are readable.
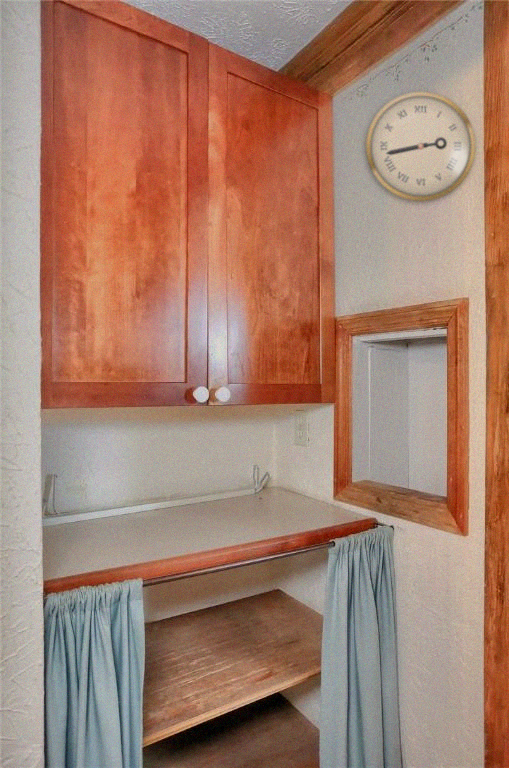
2:43
